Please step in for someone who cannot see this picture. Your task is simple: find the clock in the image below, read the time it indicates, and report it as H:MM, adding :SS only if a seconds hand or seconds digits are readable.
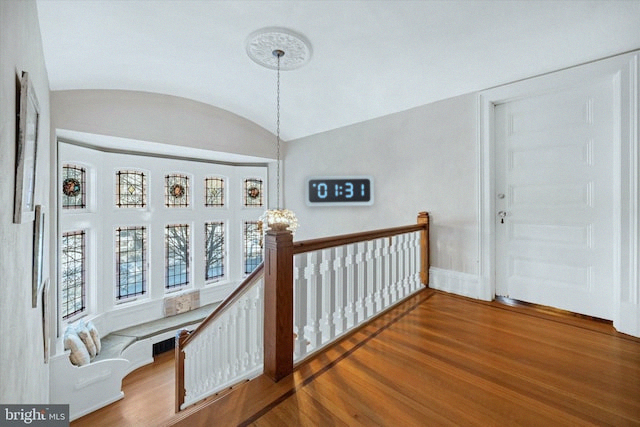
1:31
